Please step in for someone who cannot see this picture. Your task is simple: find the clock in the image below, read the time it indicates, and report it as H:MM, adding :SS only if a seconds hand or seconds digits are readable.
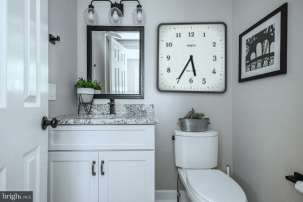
5:35
